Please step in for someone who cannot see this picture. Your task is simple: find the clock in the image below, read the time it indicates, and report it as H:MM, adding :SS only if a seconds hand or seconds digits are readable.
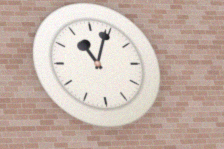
11:04
